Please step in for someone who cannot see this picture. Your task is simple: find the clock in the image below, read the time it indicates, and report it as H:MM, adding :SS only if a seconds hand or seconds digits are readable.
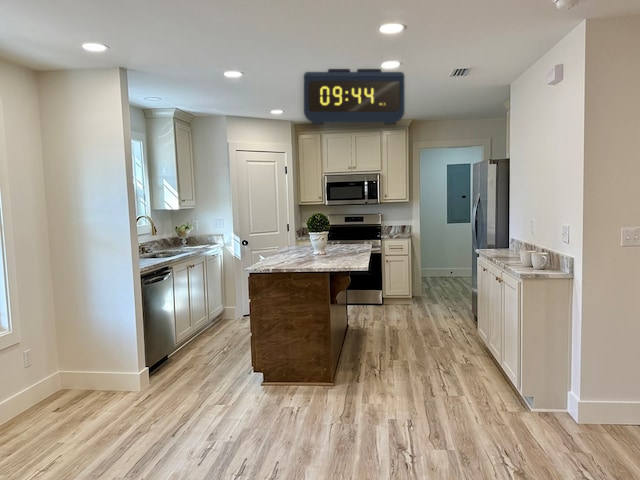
9:44
